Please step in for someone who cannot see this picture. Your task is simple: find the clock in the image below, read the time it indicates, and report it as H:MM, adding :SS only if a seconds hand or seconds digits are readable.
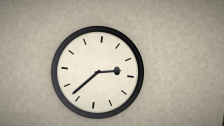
2:37
